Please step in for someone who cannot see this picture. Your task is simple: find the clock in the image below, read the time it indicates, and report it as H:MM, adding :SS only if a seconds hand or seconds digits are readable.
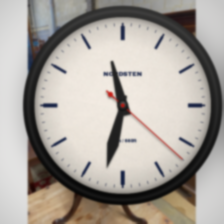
11:32:22
